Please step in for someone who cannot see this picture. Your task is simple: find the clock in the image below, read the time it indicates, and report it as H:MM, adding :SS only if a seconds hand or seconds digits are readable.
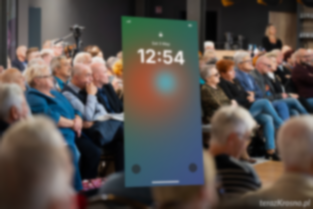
12:54
